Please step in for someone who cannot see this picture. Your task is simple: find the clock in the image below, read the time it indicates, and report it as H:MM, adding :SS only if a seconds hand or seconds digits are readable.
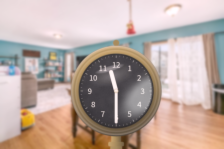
11:30
